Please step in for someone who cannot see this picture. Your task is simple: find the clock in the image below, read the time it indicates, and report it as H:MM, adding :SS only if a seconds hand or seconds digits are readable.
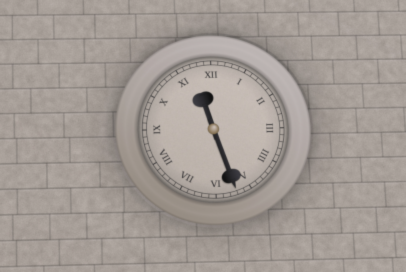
11:27
